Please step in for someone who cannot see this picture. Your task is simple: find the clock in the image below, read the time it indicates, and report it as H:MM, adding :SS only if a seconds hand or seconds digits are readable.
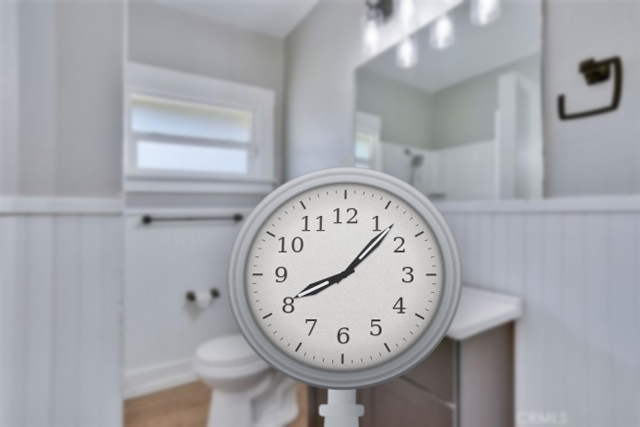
8:07
